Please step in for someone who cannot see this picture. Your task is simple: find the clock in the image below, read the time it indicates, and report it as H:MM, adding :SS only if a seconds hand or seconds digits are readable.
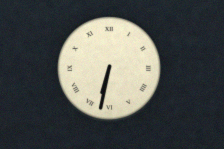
6:32
